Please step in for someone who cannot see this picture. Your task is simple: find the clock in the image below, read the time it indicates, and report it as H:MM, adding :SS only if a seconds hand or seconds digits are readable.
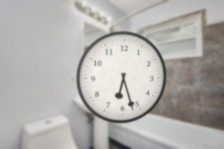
6:27
